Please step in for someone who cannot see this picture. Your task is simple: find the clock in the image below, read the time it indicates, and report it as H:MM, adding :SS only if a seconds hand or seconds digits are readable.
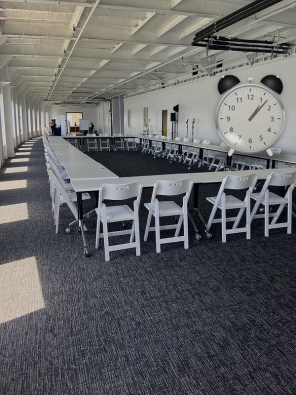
1:07
